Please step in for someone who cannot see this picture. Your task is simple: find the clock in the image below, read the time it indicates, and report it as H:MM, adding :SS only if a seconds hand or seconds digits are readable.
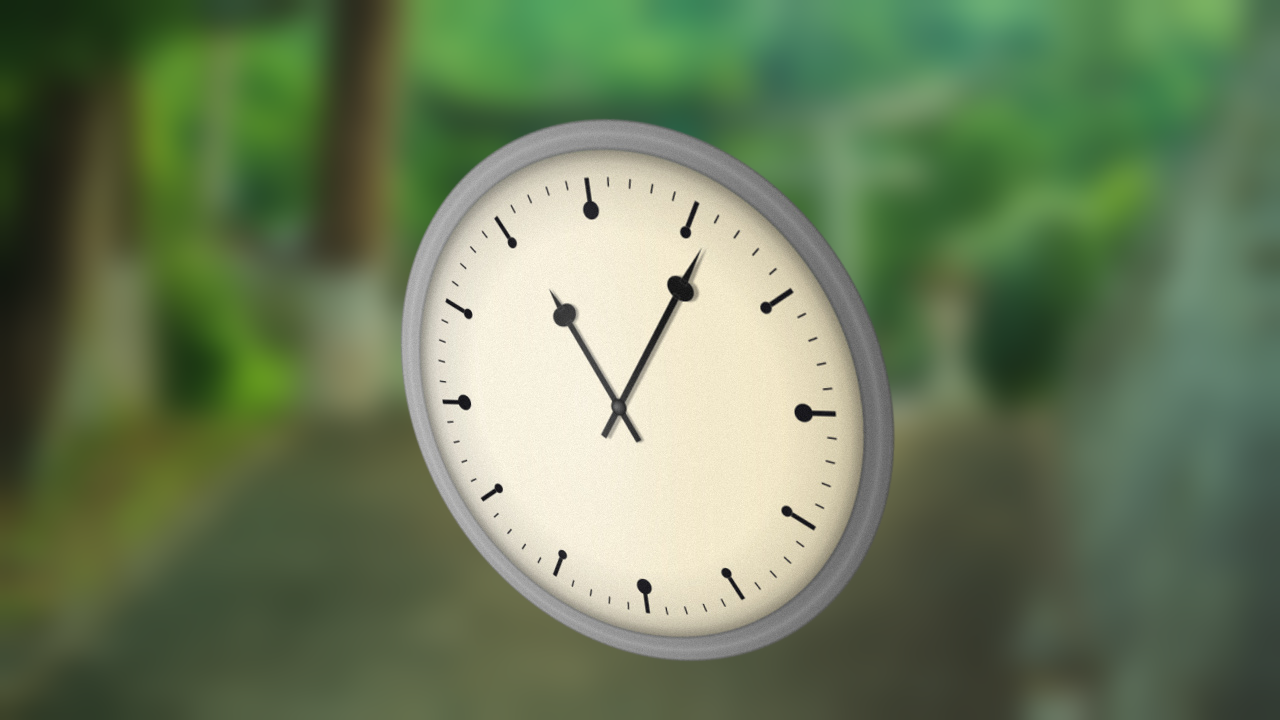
11:06
